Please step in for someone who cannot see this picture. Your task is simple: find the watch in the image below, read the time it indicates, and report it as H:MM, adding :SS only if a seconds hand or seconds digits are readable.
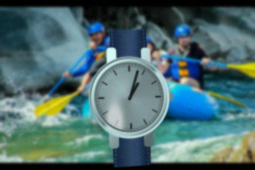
1:03
